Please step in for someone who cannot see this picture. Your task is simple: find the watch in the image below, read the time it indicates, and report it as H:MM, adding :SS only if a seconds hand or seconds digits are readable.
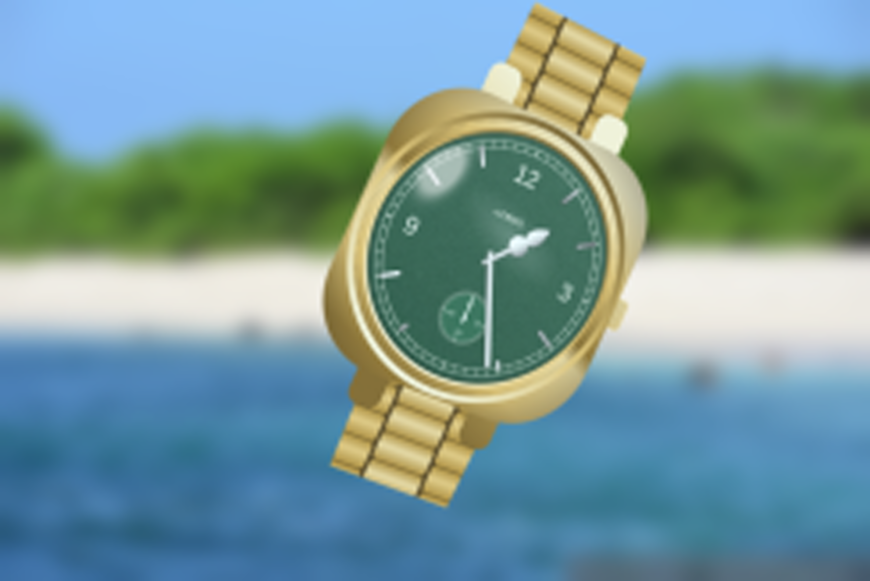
1:26
